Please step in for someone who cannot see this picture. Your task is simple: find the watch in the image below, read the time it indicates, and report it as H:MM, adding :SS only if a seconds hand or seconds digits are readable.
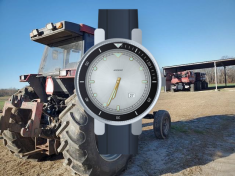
6:34
